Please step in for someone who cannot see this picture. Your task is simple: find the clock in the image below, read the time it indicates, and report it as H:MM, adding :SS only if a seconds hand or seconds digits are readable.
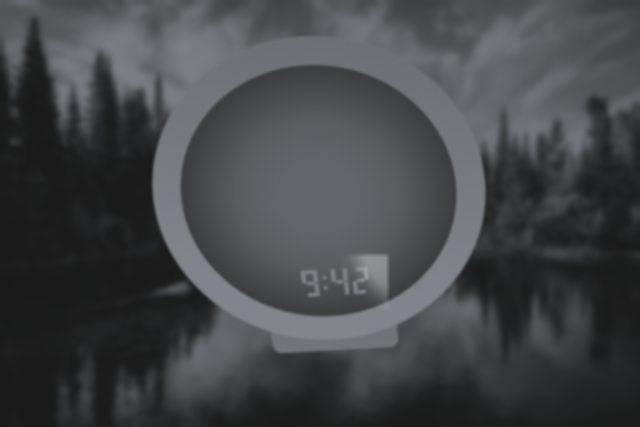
9:42
